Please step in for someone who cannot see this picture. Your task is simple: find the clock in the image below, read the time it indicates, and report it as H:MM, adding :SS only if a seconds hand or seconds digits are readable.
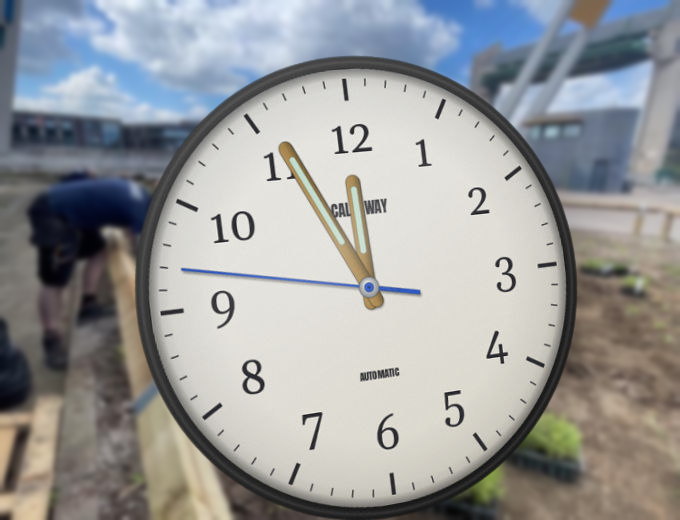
11:55:47
